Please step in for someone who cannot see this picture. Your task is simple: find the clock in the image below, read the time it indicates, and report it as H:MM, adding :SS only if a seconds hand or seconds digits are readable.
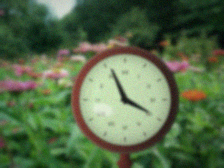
3:56
